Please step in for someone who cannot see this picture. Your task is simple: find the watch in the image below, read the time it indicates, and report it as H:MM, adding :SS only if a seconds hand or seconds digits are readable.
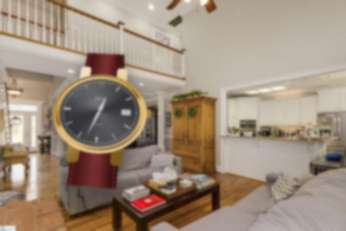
12:33
